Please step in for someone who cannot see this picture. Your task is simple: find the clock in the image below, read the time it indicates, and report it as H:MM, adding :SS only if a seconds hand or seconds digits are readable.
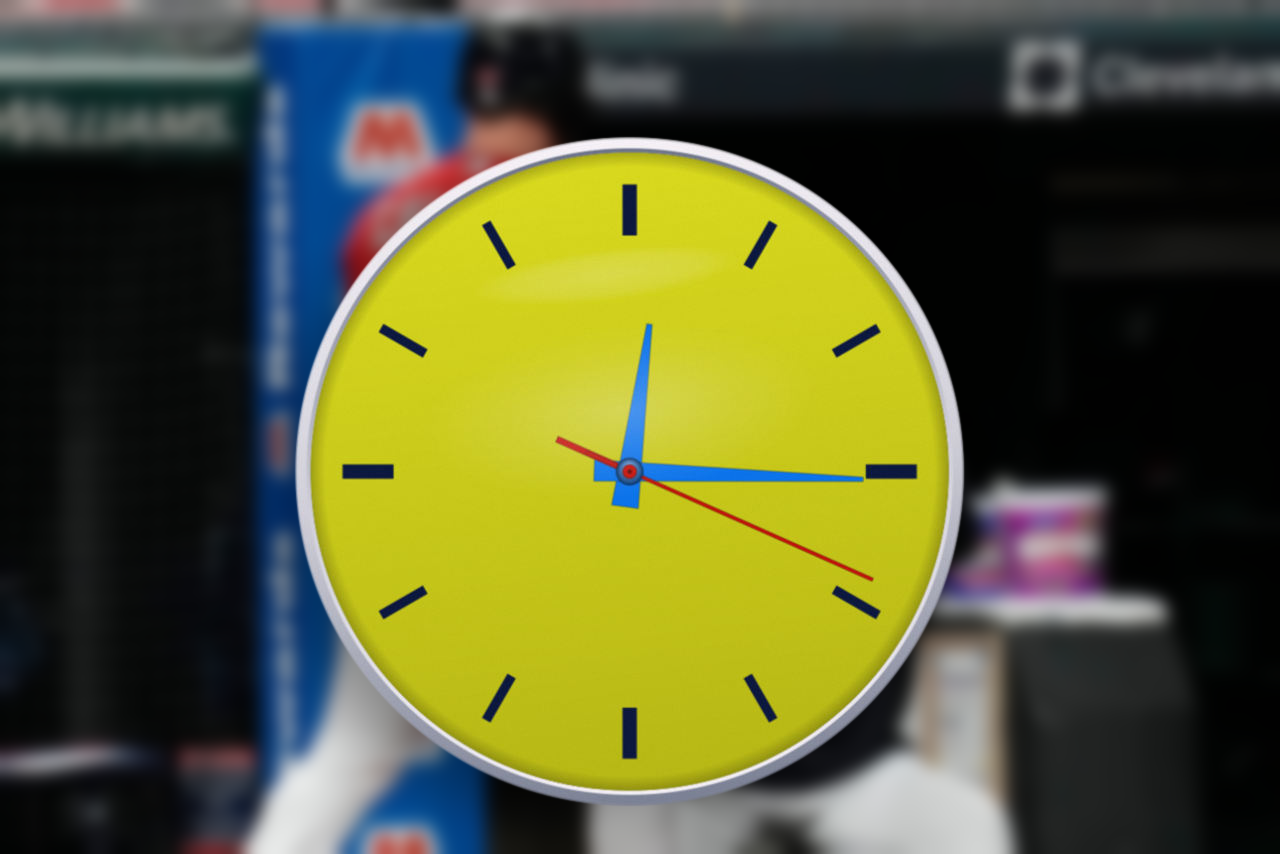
12:15:19
